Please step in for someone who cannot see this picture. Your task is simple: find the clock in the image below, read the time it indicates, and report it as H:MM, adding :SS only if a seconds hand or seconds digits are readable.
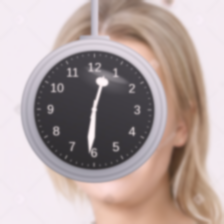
12:31
